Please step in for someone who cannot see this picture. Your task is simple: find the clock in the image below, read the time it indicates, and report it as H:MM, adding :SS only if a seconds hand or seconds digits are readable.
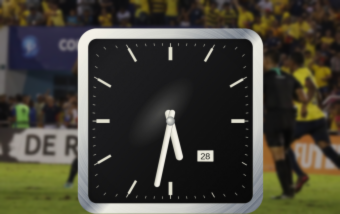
5:32
